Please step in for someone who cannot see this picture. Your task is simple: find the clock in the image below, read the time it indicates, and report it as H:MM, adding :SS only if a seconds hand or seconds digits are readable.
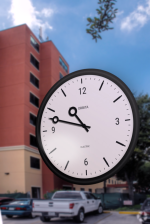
10:48
